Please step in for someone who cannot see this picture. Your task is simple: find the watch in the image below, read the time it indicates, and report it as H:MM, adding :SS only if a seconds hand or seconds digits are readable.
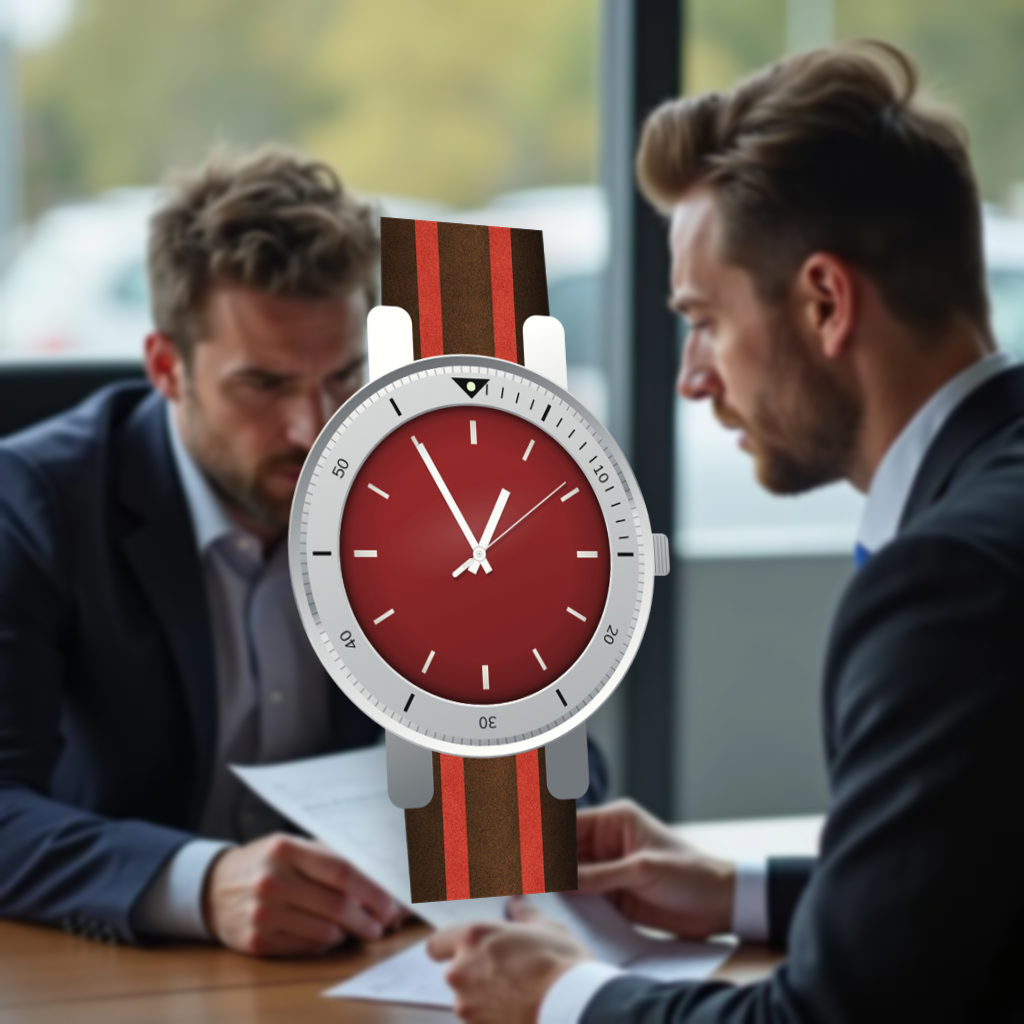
12:55:09
